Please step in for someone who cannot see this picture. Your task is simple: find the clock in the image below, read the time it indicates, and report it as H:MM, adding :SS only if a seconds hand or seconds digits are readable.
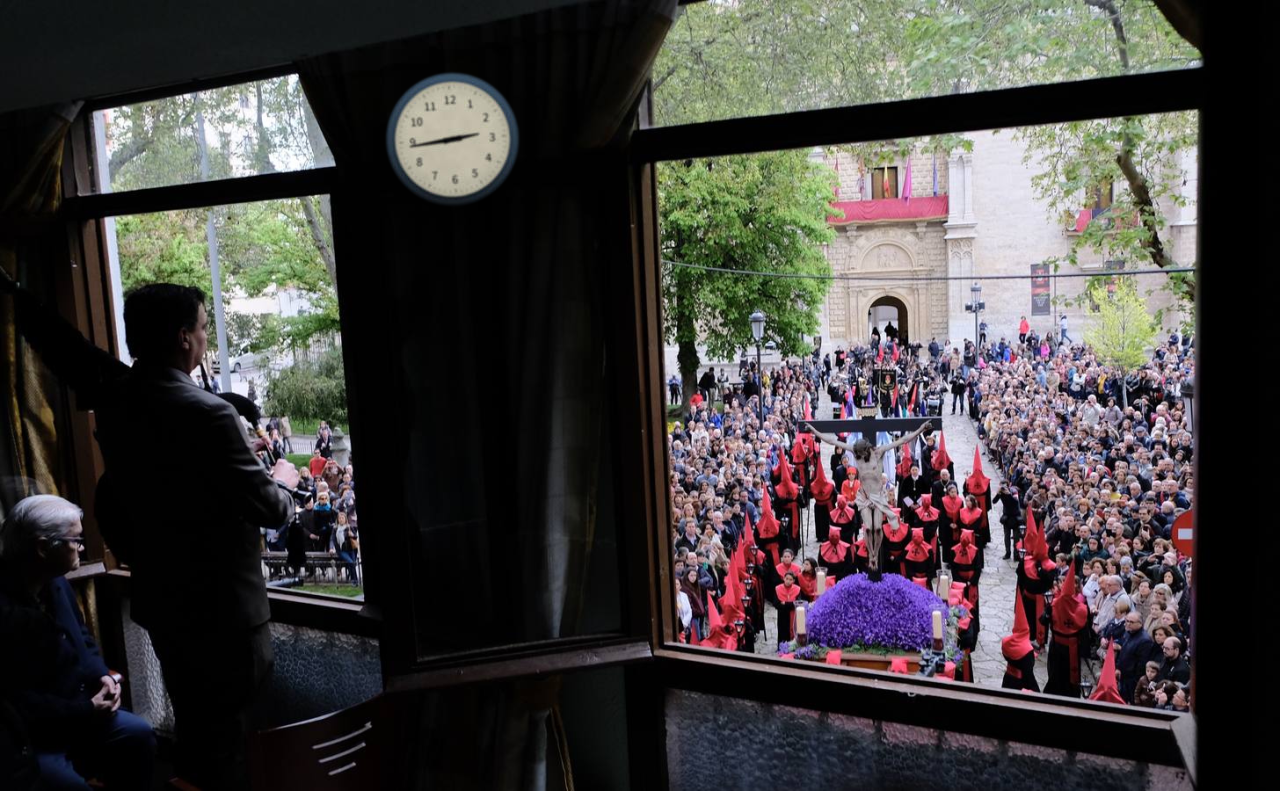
2:44
